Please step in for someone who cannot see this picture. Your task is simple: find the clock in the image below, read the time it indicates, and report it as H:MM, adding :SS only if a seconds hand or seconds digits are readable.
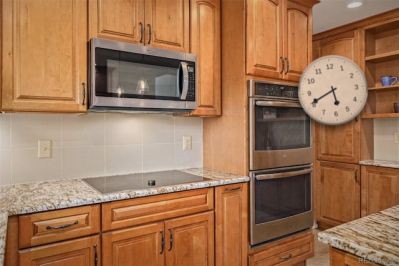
5:41
